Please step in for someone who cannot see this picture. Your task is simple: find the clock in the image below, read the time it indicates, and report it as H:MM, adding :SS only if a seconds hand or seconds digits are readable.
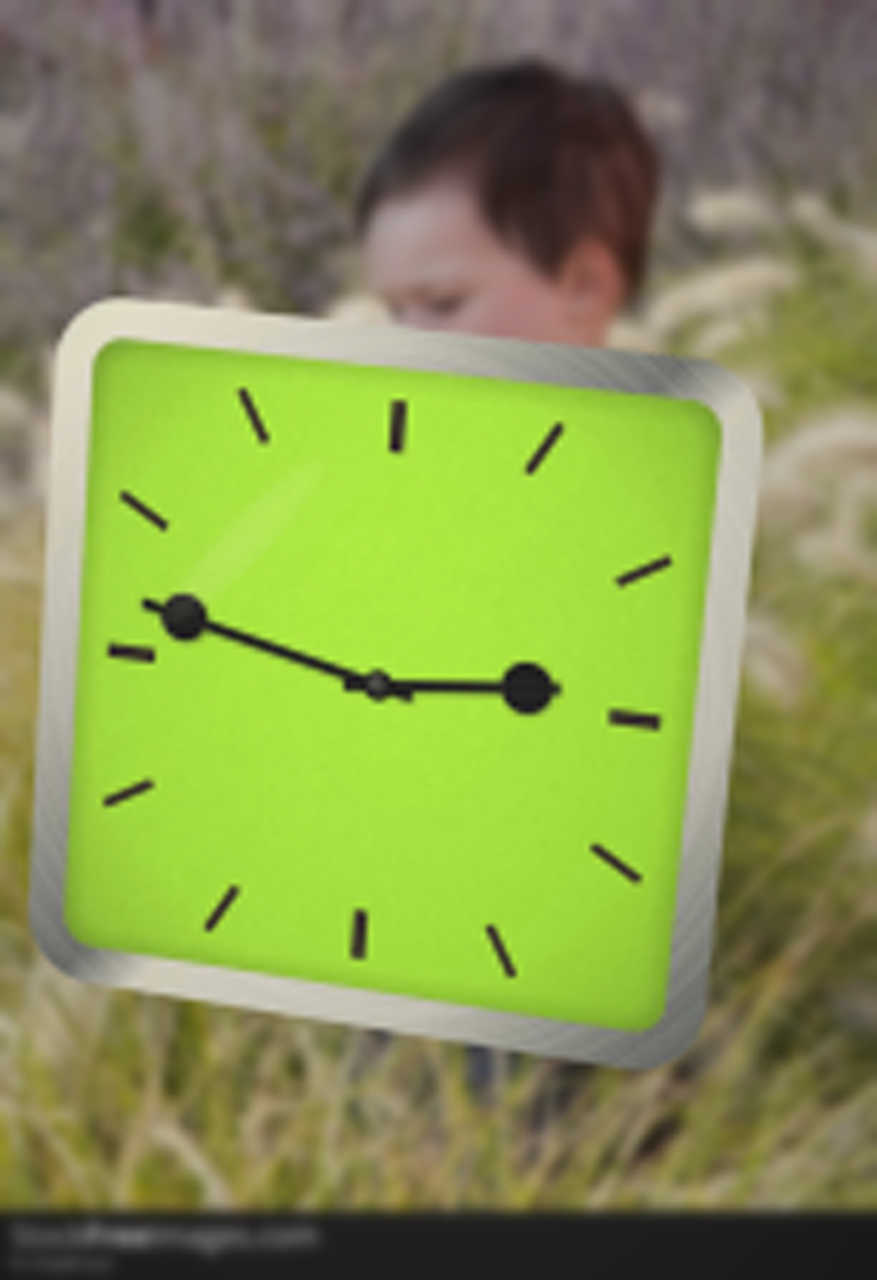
2:47
